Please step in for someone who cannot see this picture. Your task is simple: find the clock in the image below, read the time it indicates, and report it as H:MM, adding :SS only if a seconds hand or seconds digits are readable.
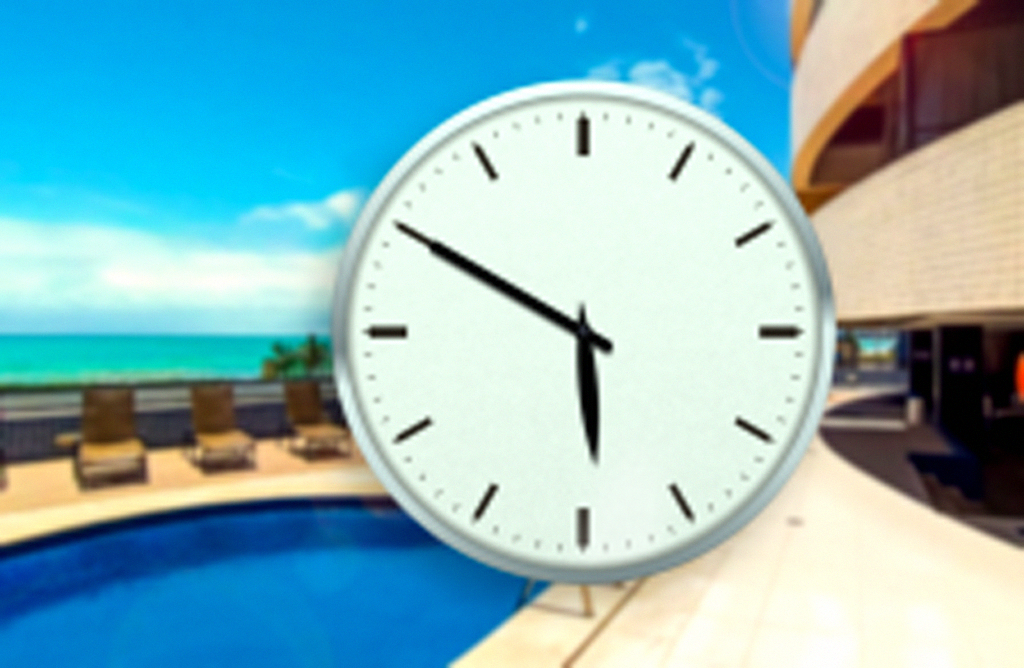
5:50
